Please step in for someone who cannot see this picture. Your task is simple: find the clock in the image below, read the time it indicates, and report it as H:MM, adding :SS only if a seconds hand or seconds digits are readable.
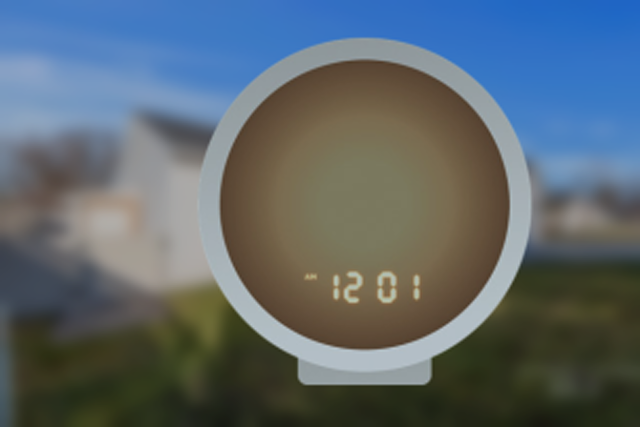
12:01
